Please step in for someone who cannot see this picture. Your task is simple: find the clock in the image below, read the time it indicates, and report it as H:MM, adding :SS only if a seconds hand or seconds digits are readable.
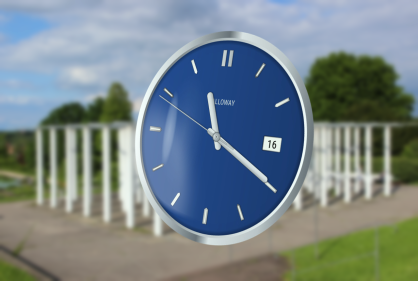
11:19:49
